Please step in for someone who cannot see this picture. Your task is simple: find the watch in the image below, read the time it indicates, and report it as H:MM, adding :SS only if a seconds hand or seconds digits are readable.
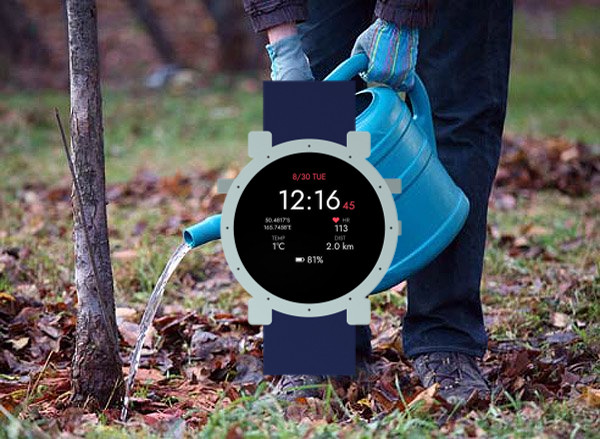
12:16:45
